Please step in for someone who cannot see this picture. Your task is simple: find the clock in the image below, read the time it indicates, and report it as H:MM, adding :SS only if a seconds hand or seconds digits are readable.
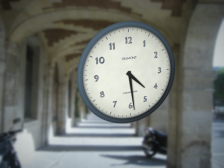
4:29
